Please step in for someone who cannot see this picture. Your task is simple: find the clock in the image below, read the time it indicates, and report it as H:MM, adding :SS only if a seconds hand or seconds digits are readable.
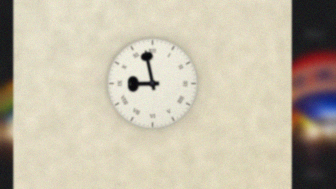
8:58
